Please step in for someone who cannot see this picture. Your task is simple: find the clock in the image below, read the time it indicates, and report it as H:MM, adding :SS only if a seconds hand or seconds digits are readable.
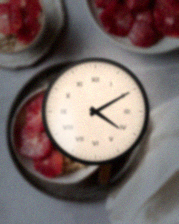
4:10
